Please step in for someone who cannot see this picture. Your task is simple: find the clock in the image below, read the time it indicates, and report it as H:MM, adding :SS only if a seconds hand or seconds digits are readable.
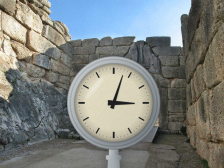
3:03
